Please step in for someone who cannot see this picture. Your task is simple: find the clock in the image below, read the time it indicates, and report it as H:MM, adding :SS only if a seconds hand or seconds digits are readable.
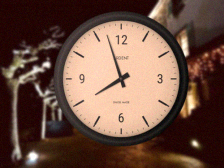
7:57
